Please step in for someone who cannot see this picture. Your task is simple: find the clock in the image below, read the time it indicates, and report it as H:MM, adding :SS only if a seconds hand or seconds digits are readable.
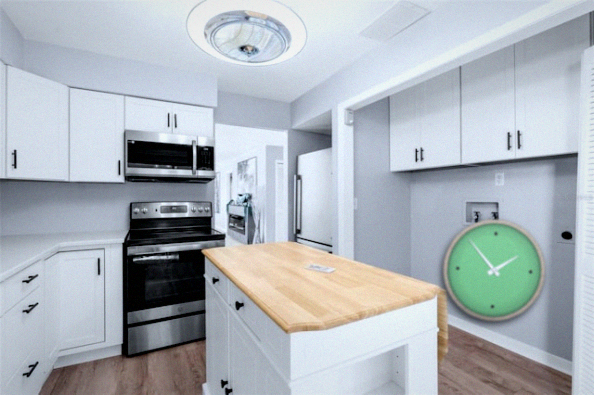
1:53
